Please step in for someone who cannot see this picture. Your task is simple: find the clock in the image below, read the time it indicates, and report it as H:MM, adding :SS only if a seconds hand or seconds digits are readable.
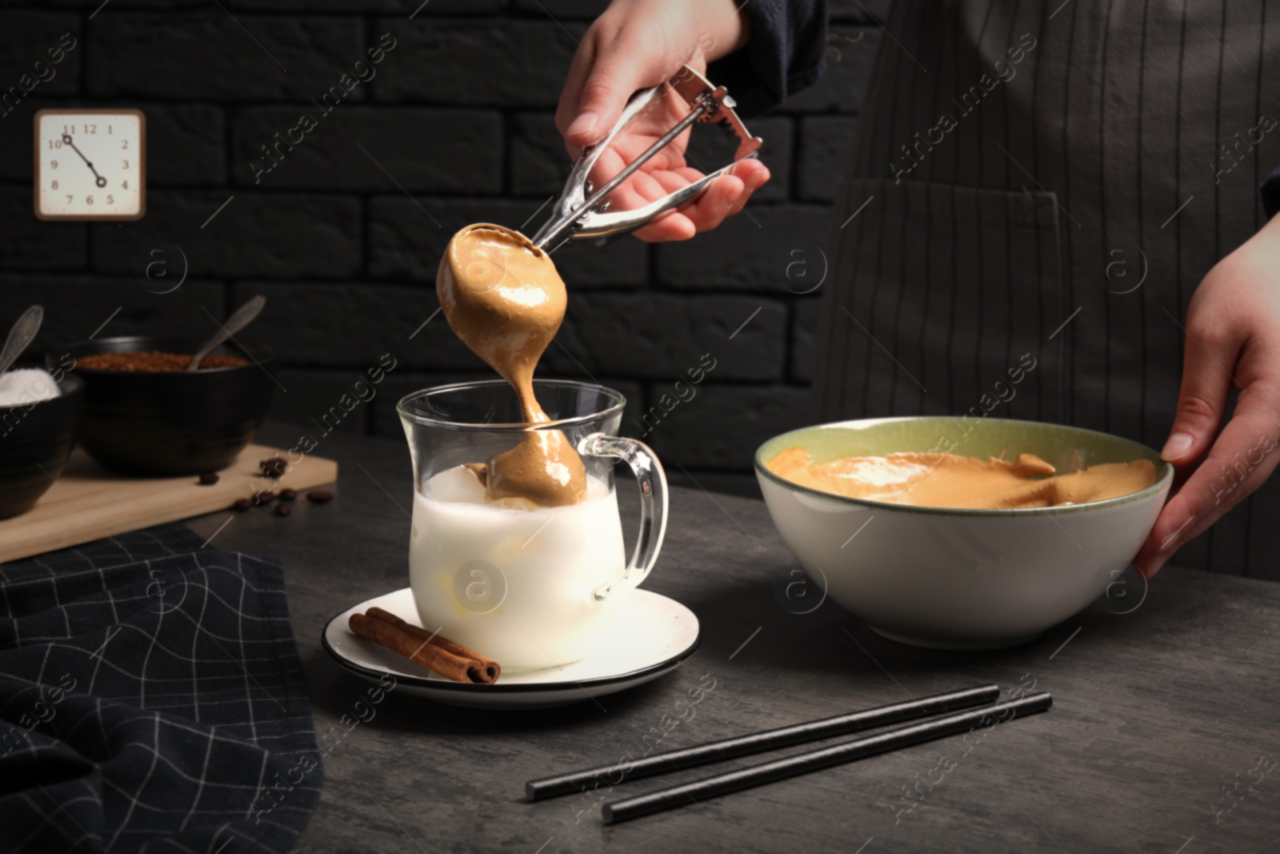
4:53
